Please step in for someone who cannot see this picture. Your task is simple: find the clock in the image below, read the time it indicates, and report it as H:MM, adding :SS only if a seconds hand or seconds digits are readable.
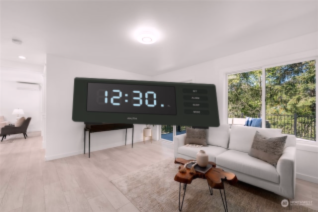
12:30
